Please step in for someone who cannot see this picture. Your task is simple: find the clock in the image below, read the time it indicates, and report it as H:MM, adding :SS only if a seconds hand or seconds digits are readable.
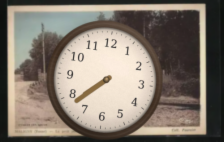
7:38
